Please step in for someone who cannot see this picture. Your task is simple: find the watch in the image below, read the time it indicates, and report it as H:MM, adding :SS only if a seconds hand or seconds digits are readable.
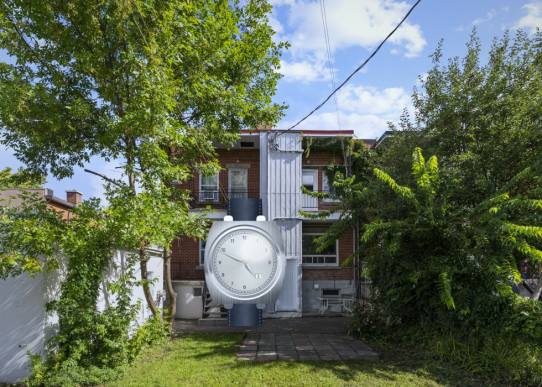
4:49
